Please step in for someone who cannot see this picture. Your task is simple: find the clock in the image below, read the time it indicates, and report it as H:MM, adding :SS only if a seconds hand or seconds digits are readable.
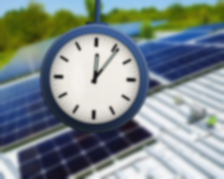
12:06
